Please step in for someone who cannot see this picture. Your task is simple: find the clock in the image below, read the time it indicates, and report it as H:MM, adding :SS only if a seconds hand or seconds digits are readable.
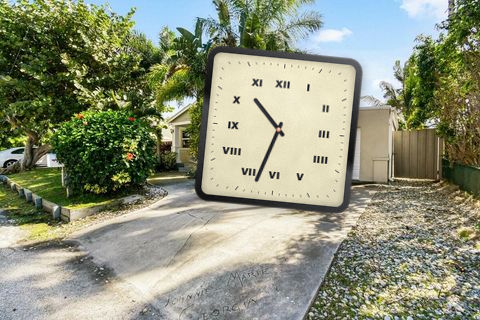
10:33
